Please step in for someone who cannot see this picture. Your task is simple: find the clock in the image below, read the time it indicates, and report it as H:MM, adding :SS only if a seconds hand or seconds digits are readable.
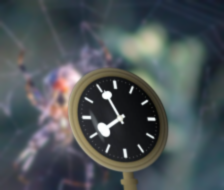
7:56
